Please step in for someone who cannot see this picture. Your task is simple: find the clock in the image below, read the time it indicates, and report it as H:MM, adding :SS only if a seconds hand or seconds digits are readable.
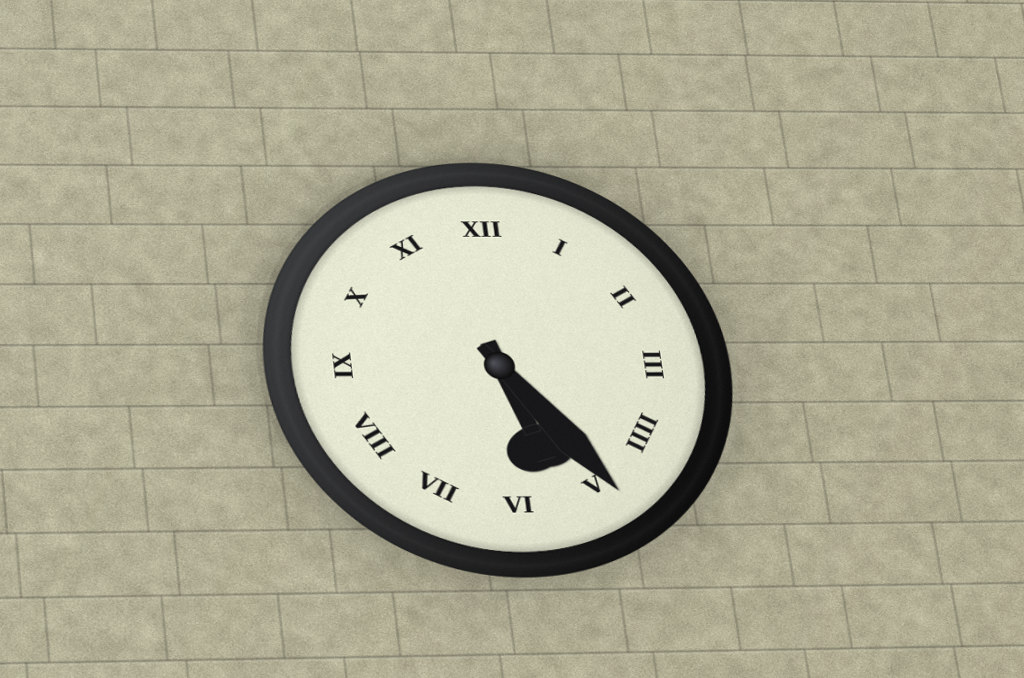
5:24
